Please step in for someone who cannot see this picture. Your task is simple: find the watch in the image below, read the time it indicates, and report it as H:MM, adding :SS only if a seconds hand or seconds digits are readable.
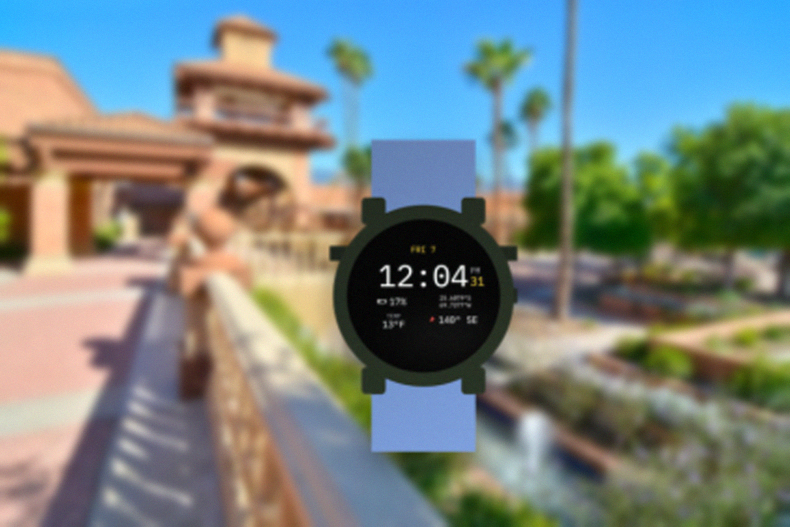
12:04
